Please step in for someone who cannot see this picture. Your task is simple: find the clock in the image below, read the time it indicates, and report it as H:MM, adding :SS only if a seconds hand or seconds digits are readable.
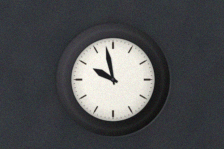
9:58
